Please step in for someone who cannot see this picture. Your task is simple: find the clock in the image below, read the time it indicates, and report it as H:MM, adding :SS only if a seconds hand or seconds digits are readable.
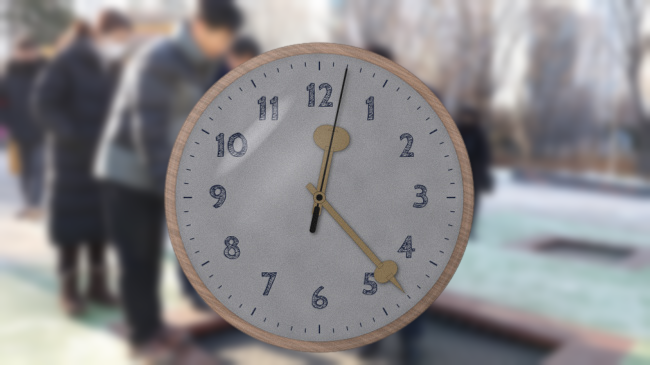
12:23:02
